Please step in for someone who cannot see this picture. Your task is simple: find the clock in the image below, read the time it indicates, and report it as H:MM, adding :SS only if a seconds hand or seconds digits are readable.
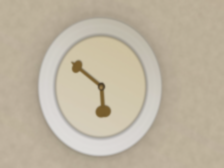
5:51
